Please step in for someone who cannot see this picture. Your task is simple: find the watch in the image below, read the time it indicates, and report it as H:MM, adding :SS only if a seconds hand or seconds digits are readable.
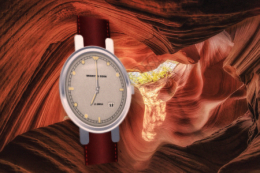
7:00
